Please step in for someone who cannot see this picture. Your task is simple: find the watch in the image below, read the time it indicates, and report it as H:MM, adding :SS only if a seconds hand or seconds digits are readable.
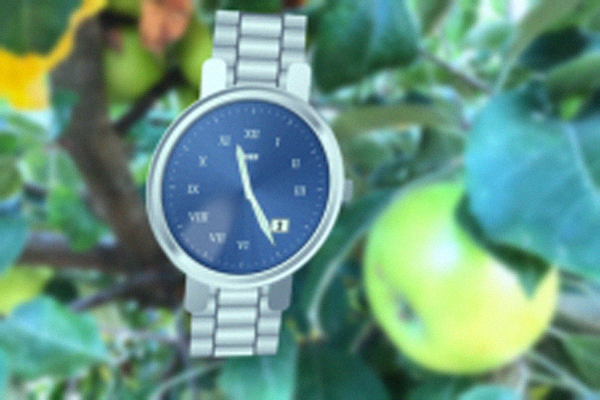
11:25
